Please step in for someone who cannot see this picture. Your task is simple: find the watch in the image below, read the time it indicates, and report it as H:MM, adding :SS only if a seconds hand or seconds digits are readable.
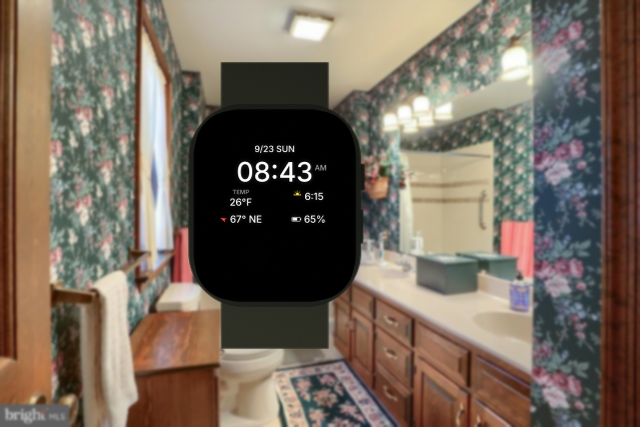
8:43
